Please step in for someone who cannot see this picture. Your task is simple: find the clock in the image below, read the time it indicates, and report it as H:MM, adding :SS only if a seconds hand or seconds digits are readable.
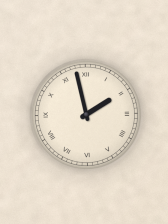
1:58
